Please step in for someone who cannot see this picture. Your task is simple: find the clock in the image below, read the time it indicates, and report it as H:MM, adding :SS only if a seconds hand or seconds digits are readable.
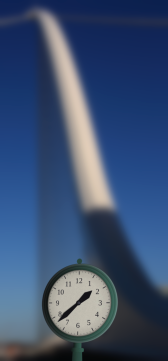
1:38
